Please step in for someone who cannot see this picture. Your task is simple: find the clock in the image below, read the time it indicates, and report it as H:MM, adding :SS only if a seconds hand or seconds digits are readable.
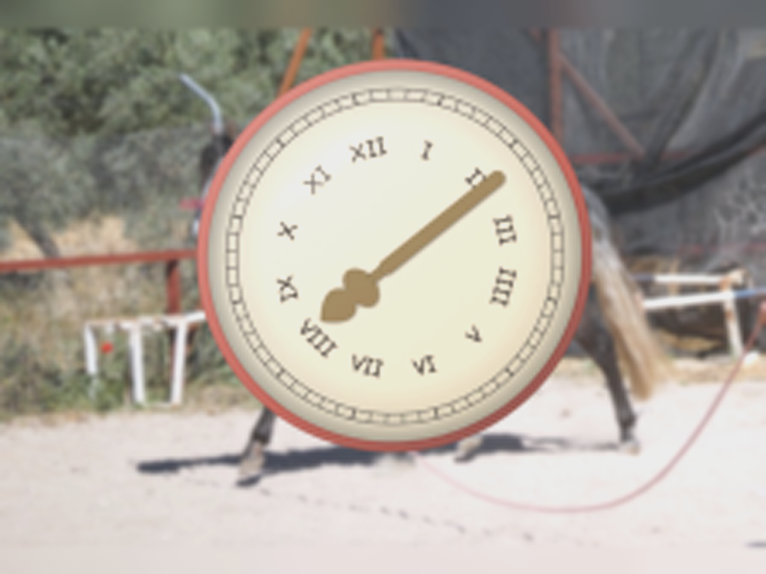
8:11
